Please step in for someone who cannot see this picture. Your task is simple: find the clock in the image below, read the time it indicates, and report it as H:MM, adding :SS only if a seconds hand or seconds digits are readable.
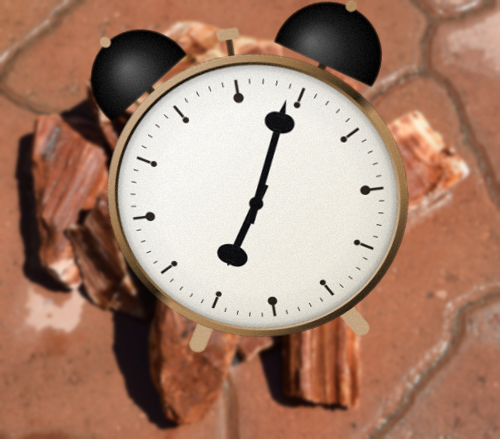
7:04
